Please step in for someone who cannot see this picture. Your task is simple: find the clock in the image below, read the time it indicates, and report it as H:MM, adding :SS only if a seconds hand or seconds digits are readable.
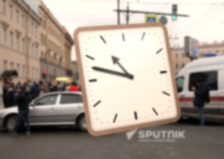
10:48
